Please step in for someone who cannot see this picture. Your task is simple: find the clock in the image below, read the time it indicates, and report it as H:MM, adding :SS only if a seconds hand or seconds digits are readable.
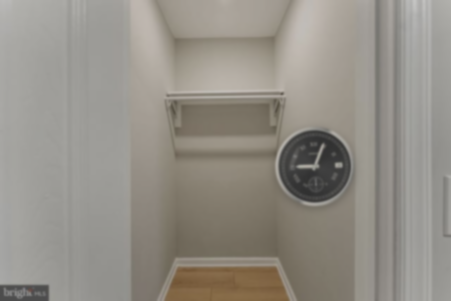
9:04
